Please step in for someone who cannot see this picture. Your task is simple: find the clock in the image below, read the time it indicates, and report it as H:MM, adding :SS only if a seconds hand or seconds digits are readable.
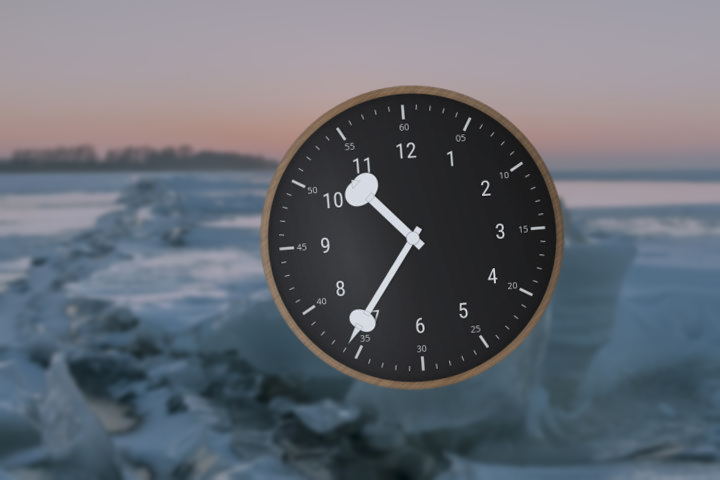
10:36
